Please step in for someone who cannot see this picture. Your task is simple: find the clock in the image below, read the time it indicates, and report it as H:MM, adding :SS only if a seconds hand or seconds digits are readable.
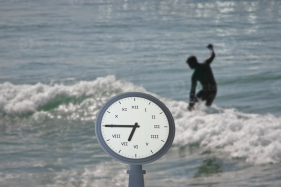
6:45
